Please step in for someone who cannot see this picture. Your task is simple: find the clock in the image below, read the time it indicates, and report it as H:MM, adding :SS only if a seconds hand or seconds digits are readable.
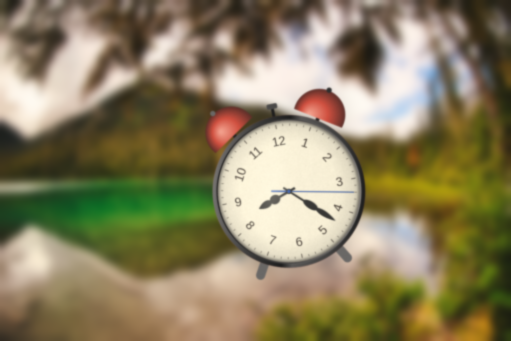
8:22:17
